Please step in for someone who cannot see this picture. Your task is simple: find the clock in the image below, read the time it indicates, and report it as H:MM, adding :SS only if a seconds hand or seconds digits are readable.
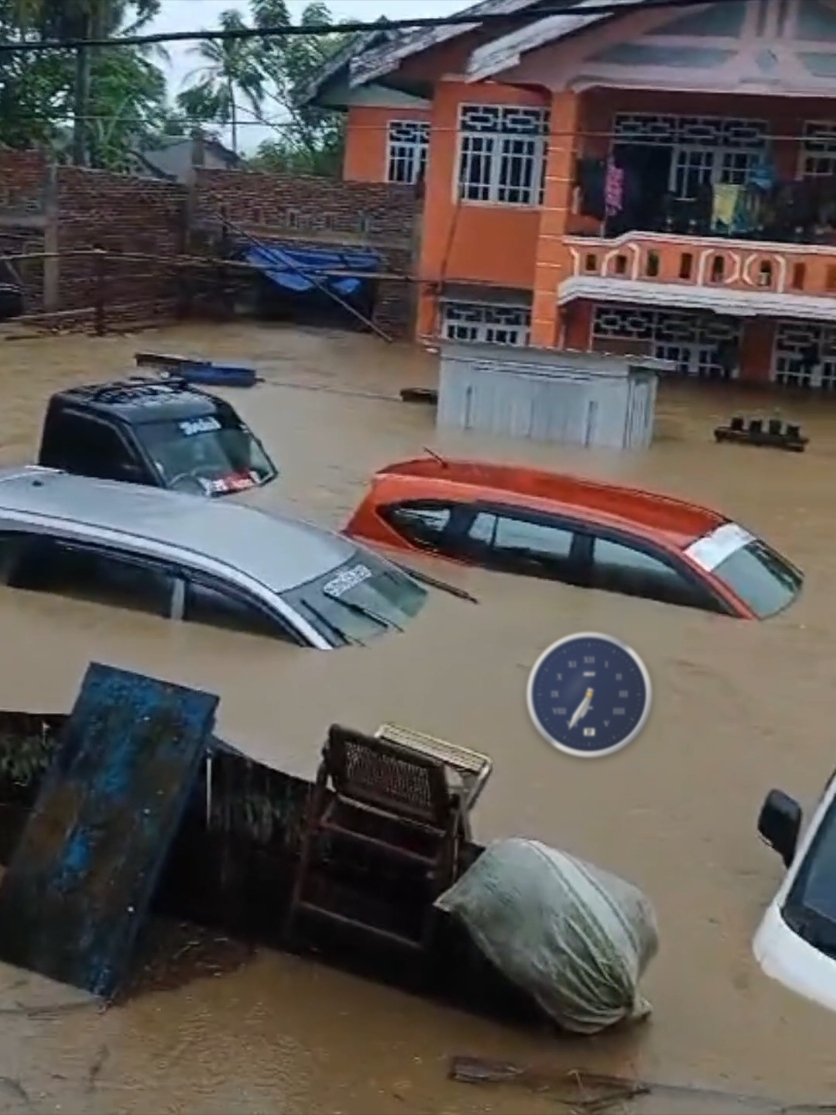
6:35
